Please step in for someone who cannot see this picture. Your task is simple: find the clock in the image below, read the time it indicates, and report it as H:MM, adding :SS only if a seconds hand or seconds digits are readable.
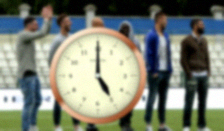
5:00
